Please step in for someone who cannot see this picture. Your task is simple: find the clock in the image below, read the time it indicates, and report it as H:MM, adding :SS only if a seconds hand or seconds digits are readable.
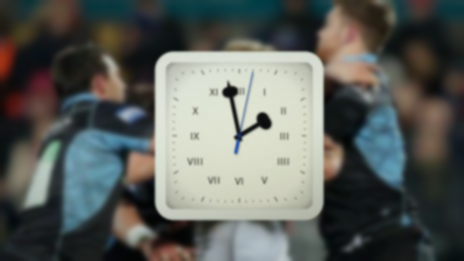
1:58:02
